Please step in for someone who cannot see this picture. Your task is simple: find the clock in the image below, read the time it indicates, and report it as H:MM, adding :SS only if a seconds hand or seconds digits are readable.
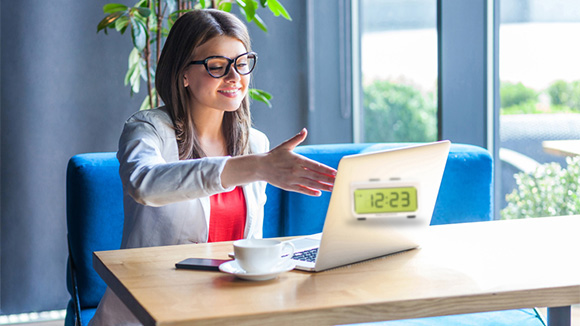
12:23
